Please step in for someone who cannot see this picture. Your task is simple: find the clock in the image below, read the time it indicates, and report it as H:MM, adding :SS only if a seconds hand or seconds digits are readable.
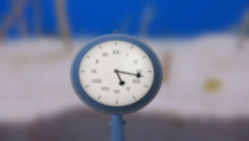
5:17
